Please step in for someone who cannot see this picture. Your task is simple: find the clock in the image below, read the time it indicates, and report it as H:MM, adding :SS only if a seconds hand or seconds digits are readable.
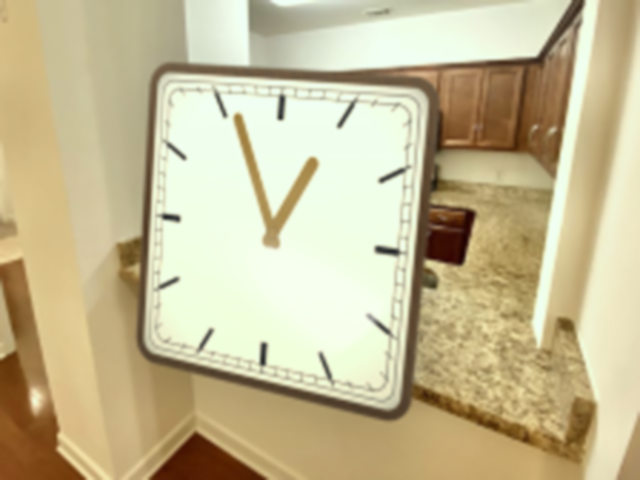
12:56
